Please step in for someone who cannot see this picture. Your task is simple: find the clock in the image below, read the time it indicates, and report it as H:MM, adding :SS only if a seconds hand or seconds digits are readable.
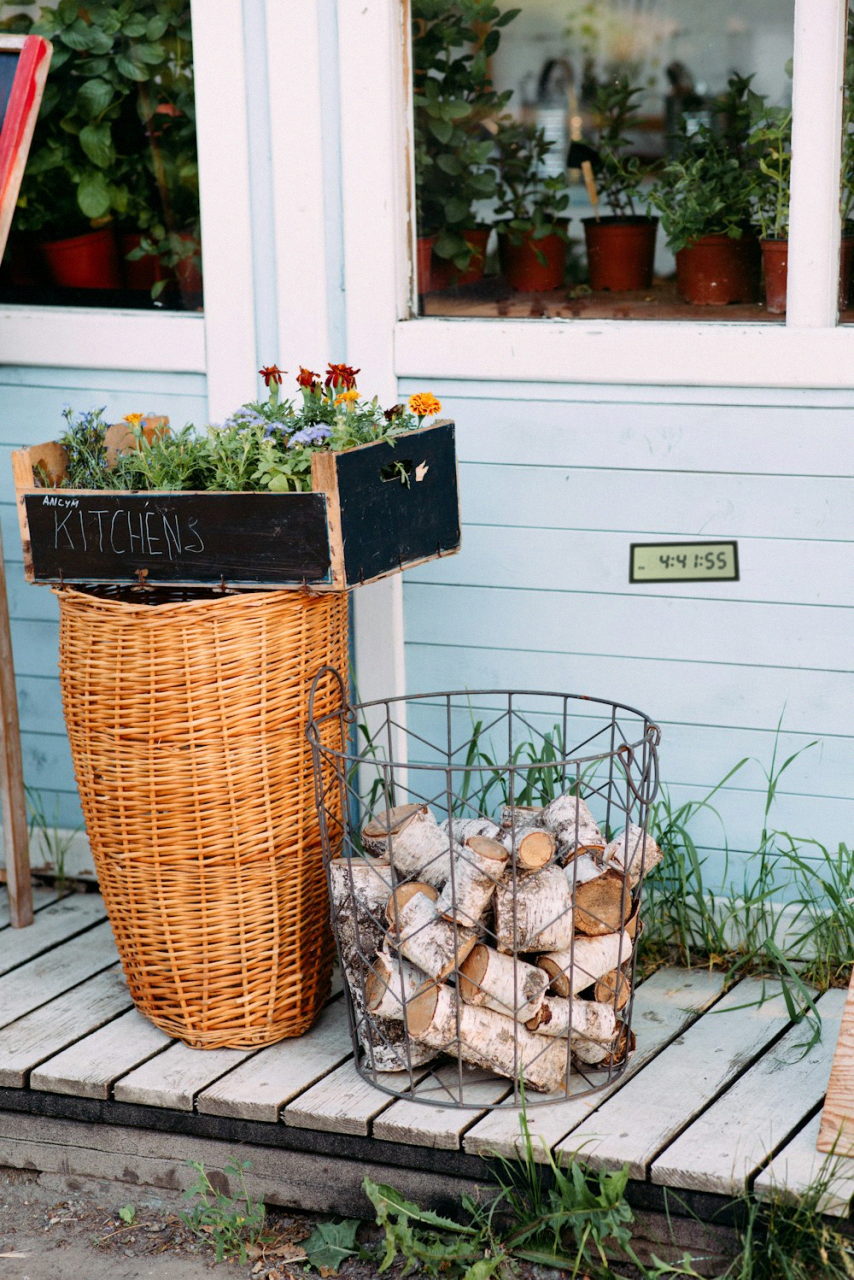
4:41:55
